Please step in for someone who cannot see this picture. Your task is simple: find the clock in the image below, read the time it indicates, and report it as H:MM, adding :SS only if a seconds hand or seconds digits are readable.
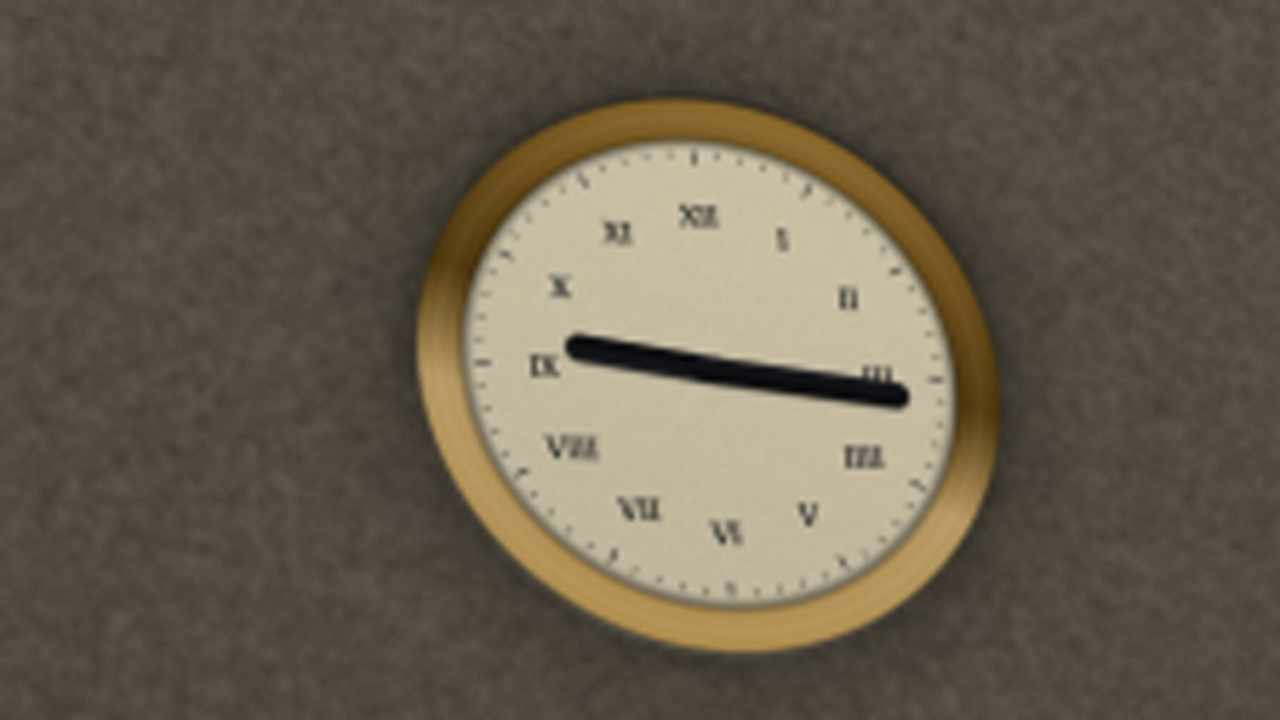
9:16
